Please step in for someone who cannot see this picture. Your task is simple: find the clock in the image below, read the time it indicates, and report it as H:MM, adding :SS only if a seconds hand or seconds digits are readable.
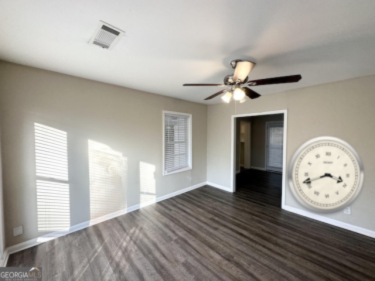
3:42
